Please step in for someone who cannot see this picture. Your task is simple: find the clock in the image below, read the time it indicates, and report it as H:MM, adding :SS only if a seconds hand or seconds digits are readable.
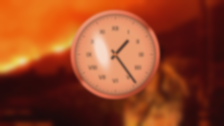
1:24
